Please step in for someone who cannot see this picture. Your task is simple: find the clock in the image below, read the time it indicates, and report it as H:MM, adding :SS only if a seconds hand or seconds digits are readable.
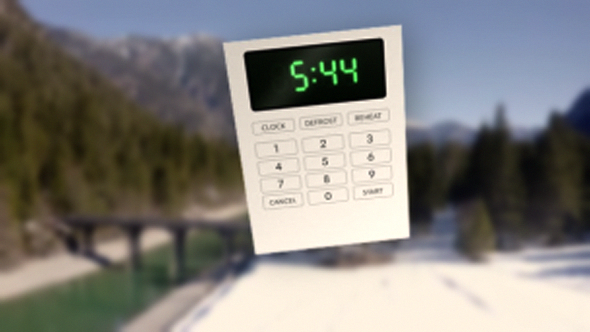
5:44
